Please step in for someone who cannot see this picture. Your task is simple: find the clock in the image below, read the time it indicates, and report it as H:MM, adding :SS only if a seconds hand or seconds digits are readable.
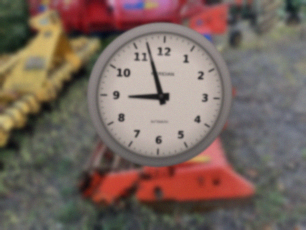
8:57
